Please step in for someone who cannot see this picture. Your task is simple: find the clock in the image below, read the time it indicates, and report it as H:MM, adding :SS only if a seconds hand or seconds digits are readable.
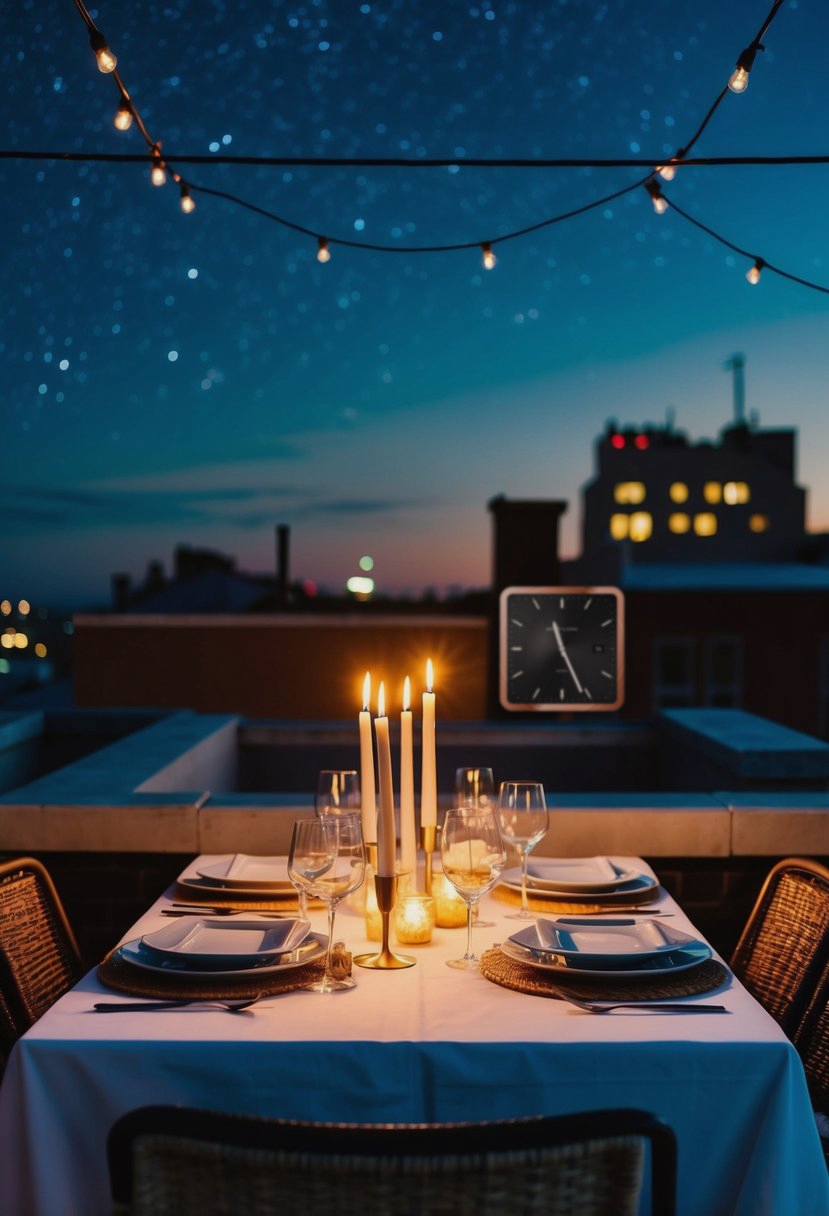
11:26
